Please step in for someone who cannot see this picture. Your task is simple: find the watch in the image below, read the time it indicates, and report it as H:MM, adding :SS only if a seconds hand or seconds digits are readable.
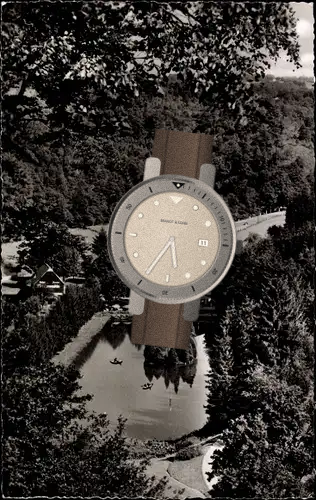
5:35
